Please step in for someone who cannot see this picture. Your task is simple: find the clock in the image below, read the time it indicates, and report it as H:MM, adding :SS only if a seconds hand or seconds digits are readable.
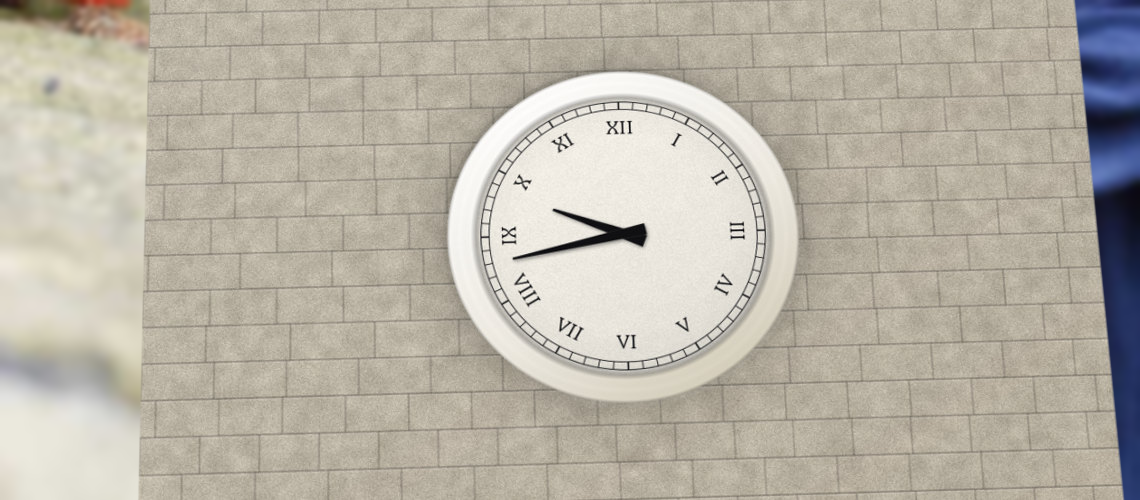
9:43
